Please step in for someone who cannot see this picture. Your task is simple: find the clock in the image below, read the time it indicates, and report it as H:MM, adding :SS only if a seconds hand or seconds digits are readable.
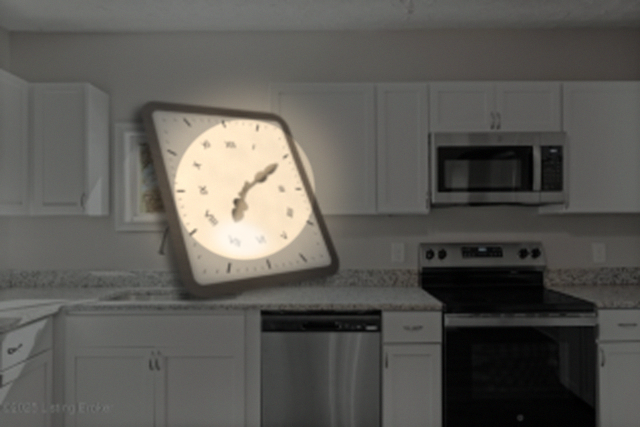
7:10
